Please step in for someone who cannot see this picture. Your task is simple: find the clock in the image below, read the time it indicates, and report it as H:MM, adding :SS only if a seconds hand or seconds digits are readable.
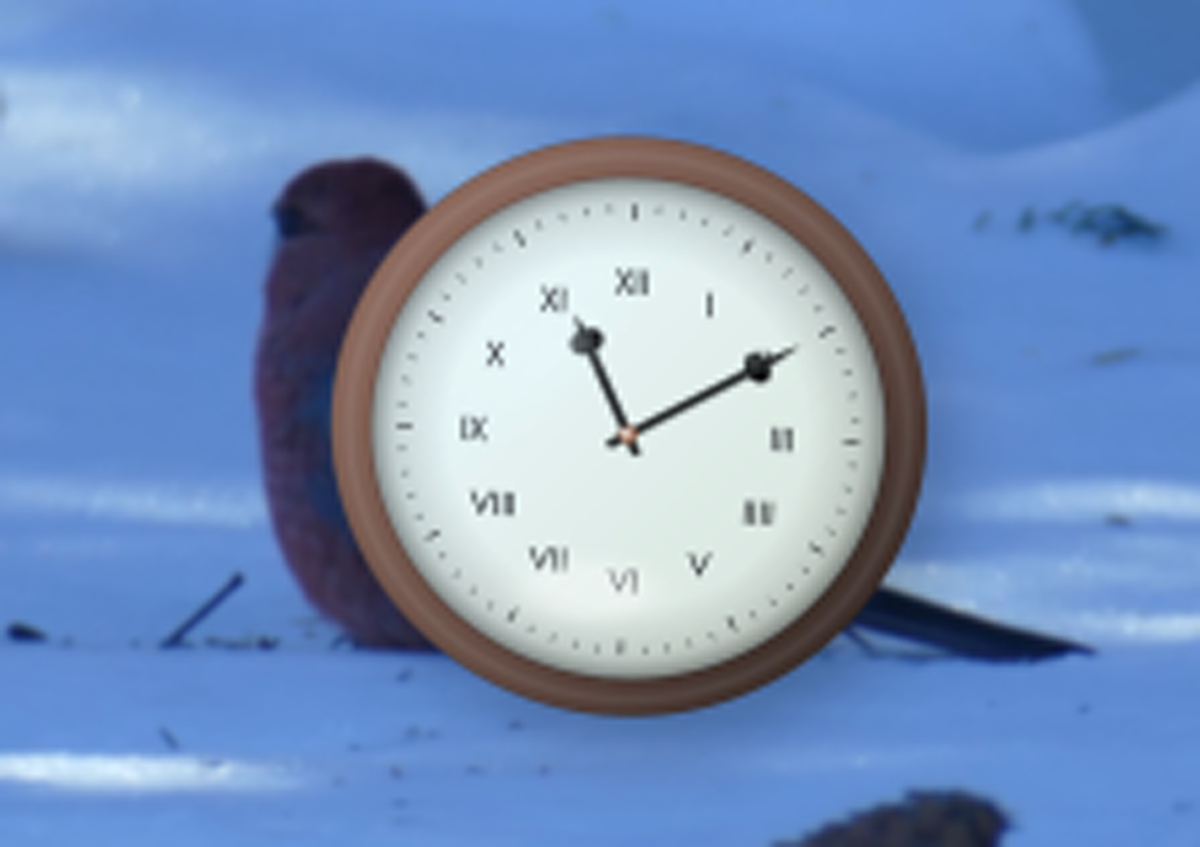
11:10
